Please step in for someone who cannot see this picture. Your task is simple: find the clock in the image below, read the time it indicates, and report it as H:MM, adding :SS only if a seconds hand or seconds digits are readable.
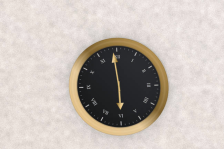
5:59
